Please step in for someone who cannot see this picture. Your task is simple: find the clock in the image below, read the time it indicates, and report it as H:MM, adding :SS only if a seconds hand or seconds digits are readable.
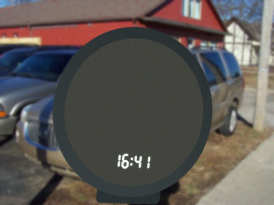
16:41
